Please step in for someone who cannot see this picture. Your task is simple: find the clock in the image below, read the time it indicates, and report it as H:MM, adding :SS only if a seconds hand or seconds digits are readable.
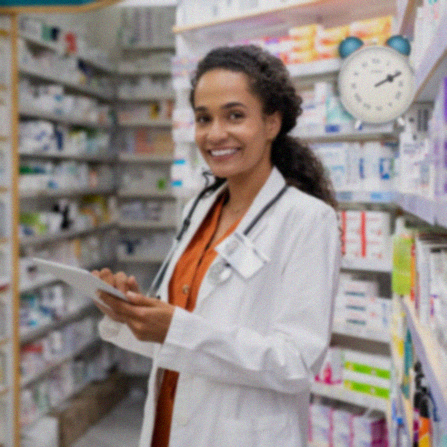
2:11
